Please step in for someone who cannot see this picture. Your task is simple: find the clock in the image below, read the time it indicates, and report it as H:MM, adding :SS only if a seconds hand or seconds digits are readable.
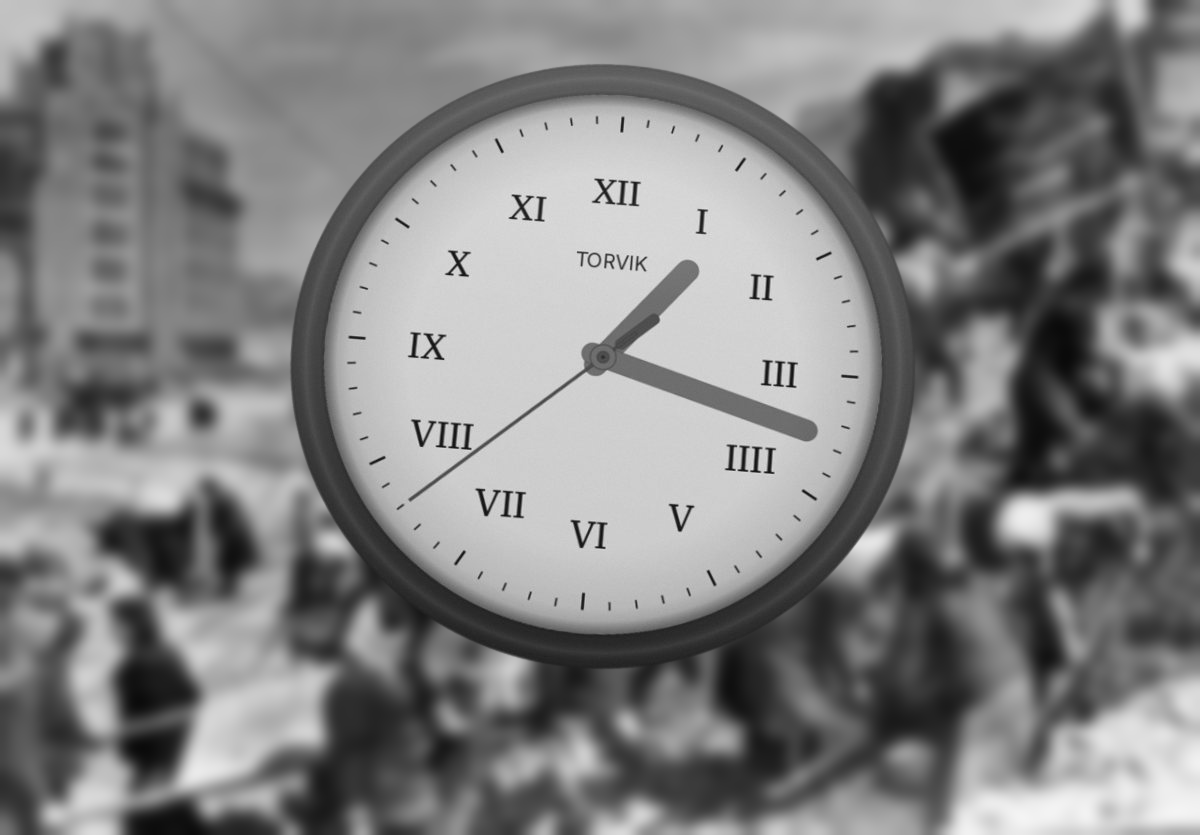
1:17:38
